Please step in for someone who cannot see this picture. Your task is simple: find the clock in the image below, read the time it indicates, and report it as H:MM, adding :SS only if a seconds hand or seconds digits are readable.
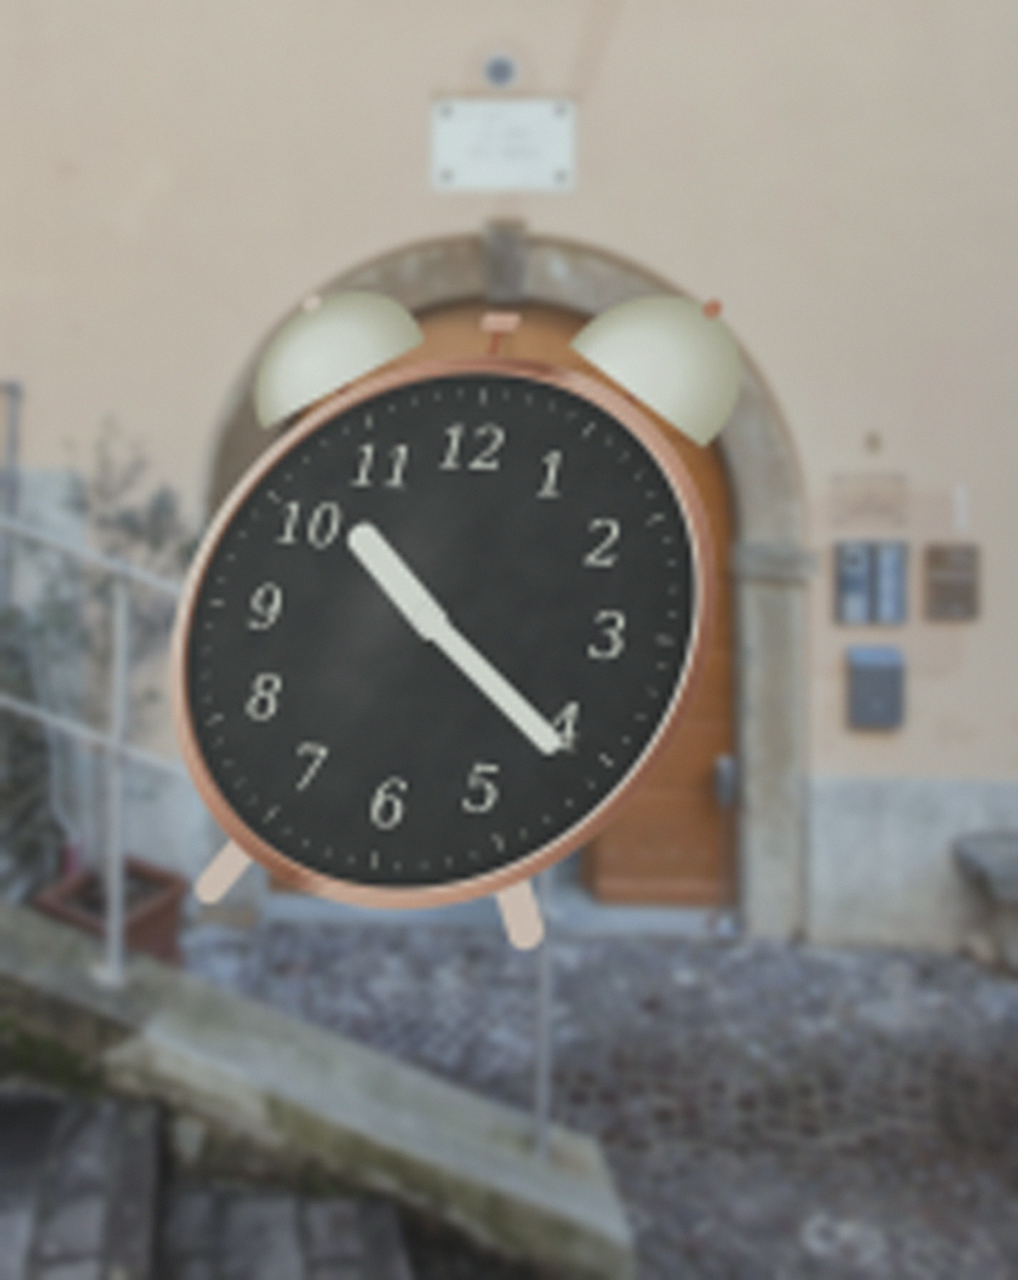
10:21
